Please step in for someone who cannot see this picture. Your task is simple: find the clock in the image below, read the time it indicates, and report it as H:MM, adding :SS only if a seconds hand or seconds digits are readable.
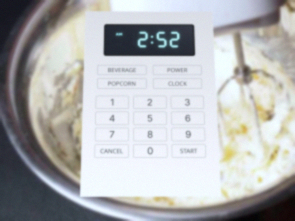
2:52
